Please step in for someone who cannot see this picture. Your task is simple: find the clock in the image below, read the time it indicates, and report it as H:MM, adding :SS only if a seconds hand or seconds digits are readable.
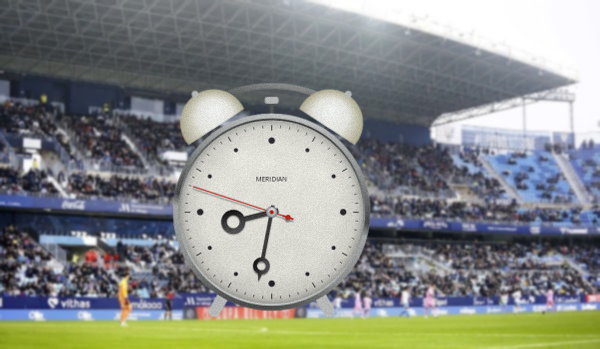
8:31:48
